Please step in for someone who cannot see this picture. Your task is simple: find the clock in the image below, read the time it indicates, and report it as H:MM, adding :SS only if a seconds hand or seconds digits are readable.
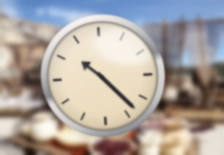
10:23
